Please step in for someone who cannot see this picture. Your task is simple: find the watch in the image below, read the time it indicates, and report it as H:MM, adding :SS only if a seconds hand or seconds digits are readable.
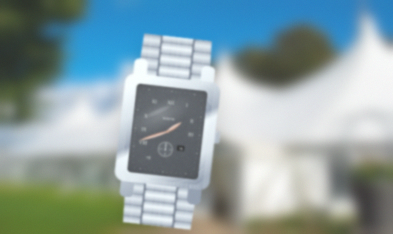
1:41
